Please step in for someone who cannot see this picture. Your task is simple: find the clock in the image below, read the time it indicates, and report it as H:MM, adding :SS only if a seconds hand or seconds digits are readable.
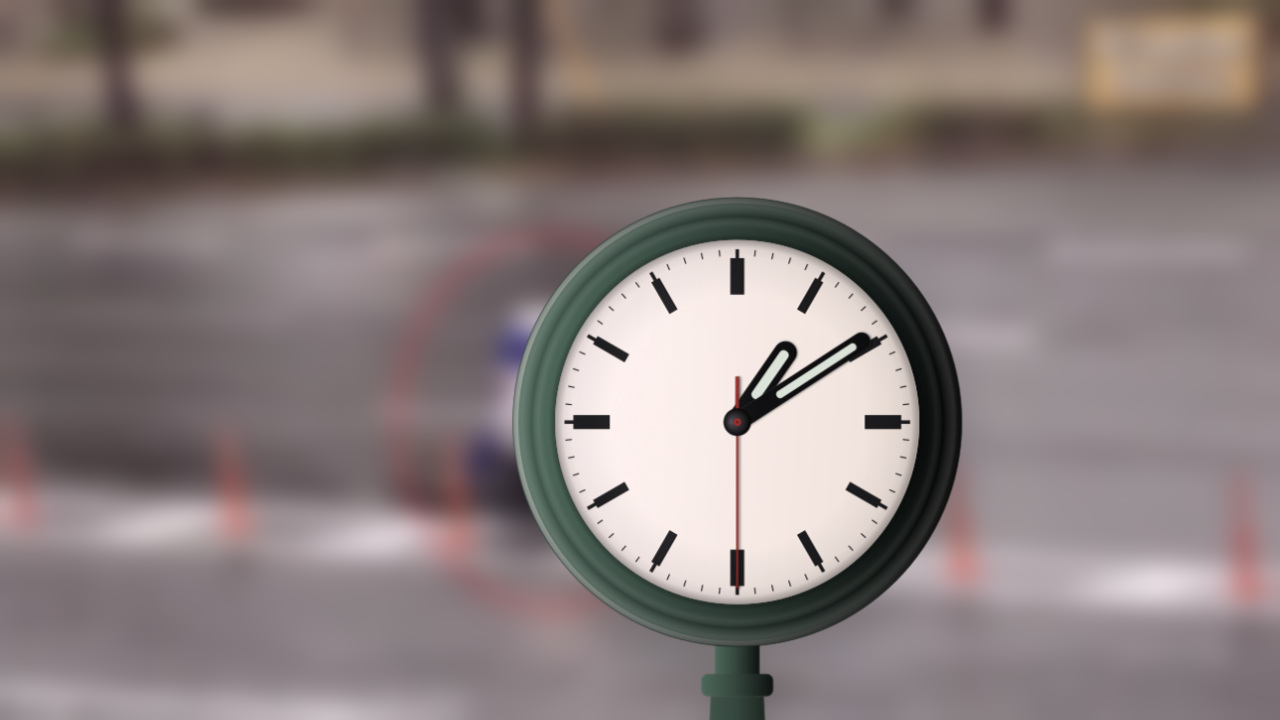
1:09:30
